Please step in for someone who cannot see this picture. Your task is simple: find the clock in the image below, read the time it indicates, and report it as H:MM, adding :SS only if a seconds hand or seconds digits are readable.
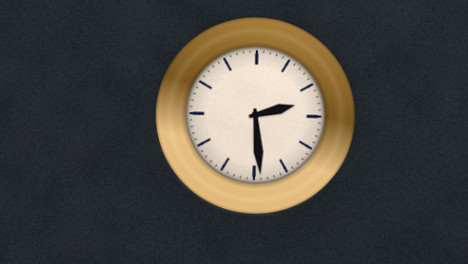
2:29
